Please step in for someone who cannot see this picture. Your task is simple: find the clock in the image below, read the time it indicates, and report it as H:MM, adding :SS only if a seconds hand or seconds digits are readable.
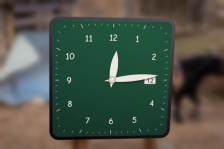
12:14
